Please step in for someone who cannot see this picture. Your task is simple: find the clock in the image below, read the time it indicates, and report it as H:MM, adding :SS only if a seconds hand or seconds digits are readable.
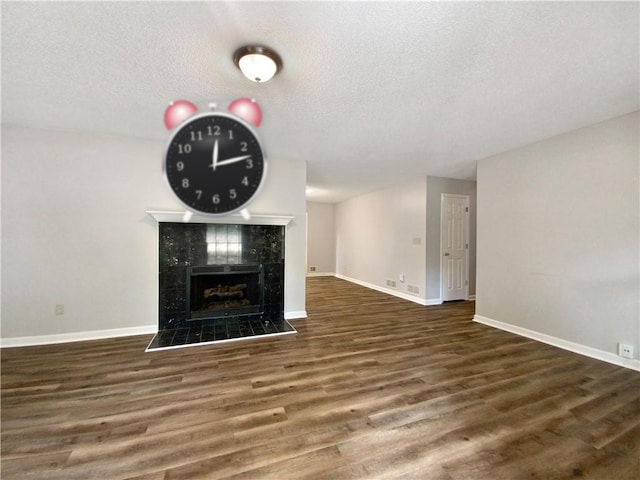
12:13
